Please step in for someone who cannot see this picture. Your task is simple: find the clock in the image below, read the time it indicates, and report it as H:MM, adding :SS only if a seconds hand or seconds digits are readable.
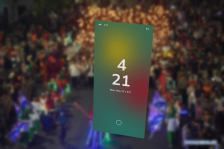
4:21
